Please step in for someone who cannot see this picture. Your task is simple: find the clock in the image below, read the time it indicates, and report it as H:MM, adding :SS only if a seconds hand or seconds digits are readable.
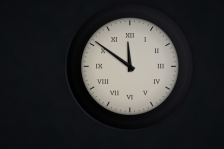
11:51
